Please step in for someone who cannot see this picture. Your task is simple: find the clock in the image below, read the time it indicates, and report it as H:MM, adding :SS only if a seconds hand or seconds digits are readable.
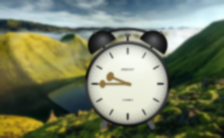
9:45
